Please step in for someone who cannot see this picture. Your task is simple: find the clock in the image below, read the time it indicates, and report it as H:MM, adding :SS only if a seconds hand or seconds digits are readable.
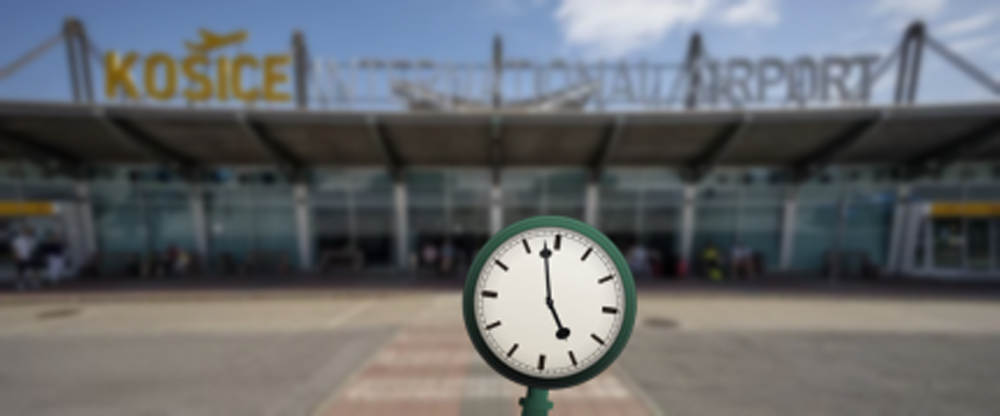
4:58
